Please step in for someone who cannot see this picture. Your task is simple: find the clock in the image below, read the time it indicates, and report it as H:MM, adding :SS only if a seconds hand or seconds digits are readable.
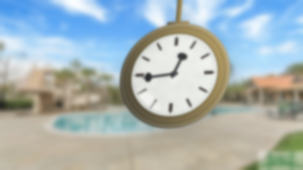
12:44
